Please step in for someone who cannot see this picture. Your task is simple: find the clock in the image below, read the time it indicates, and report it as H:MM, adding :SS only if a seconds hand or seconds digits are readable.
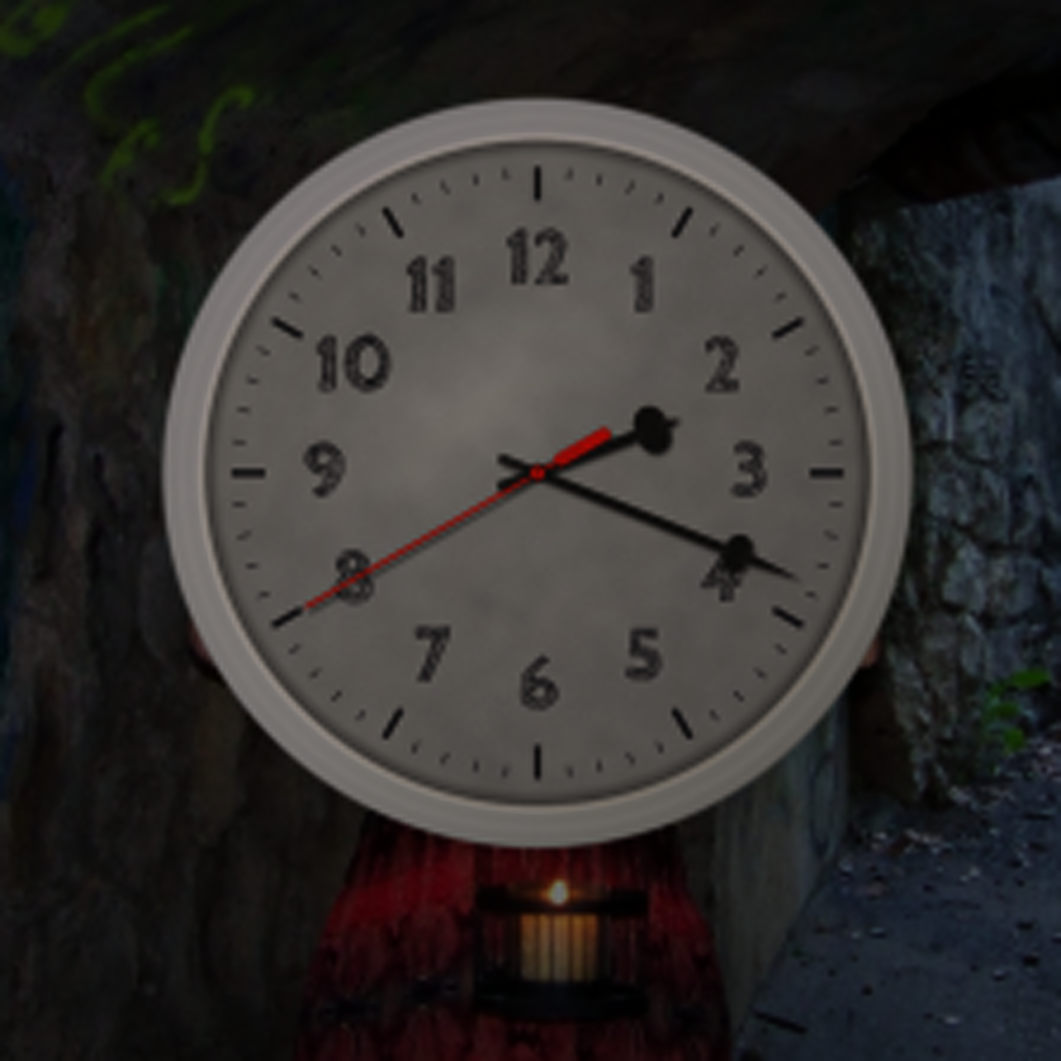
2:18:40
